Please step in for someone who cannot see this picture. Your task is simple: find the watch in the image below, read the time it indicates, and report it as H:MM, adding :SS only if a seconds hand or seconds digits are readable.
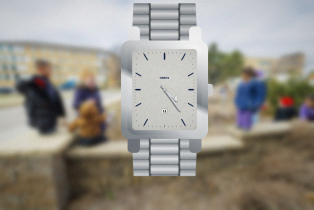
4:24
